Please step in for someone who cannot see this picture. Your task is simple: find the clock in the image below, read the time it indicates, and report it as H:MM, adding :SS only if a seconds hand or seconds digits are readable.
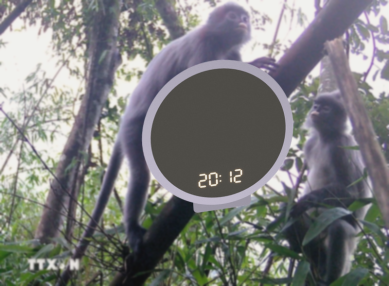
20:12
